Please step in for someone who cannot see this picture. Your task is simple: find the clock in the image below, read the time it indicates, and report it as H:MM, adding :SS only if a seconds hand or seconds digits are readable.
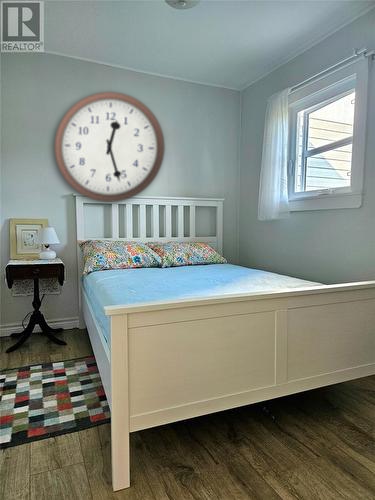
12:27
